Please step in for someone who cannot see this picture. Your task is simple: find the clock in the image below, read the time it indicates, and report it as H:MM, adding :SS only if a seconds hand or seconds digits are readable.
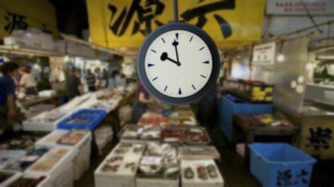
9:59
